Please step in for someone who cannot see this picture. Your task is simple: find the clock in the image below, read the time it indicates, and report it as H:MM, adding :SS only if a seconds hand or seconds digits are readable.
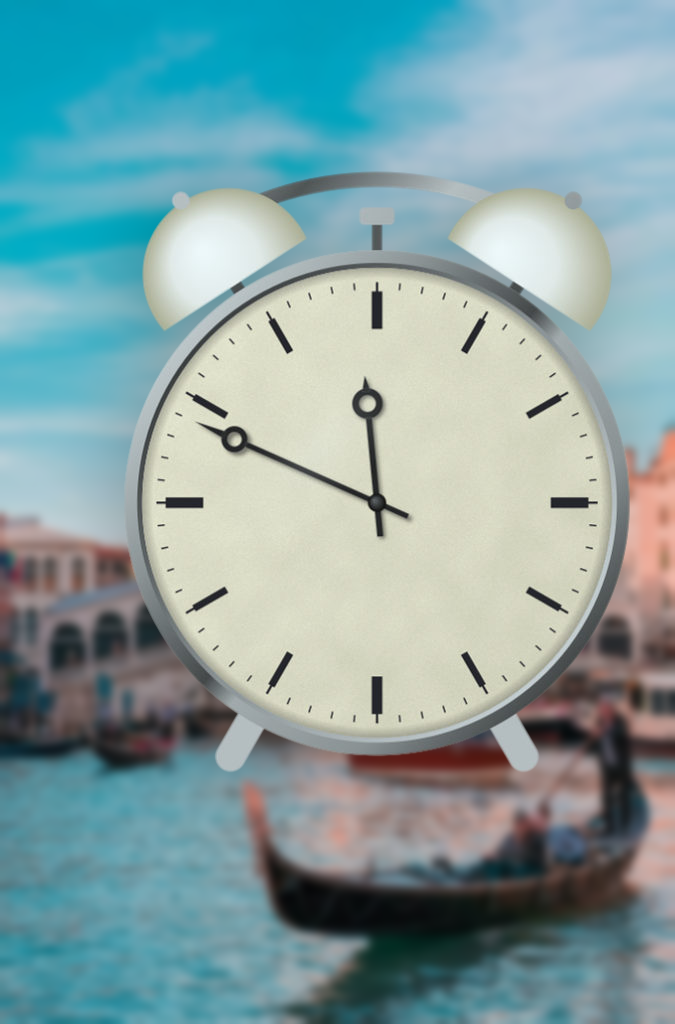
11:49
